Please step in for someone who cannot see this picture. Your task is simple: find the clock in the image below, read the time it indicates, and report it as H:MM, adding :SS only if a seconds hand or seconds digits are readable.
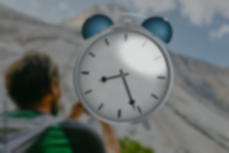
8:26
